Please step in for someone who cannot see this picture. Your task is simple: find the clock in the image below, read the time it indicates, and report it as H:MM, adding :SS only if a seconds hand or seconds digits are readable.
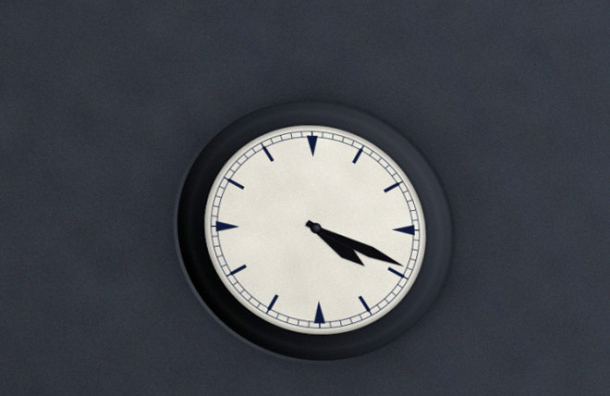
4:19
